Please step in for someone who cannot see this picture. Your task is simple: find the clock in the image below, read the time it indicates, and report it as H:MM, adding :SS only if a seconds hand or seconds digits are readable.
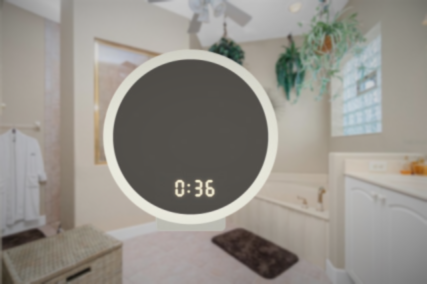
0:36
